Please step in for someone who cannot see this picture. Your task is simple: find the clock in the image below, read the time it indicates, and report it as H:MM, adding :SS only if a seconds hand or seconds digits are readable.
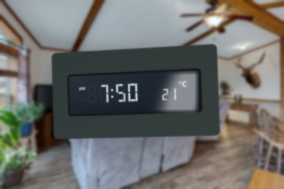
7:50
